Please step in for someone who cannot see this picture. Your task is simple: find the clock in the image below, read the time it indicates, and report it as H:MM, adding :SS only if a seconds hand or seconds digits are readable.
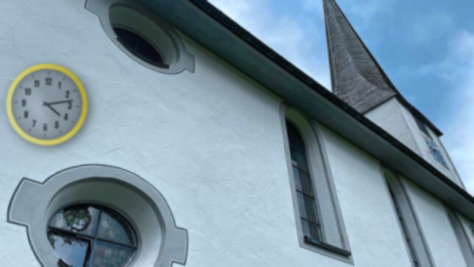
4:13
